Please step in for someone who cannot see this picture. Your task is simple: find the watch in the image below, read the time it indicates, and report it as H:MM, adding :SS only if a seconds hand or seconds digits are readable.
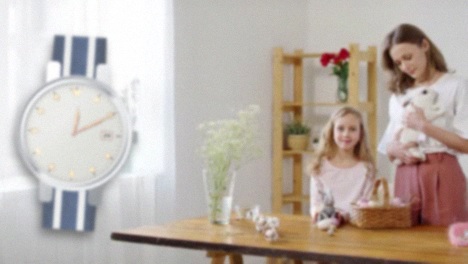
12:10
